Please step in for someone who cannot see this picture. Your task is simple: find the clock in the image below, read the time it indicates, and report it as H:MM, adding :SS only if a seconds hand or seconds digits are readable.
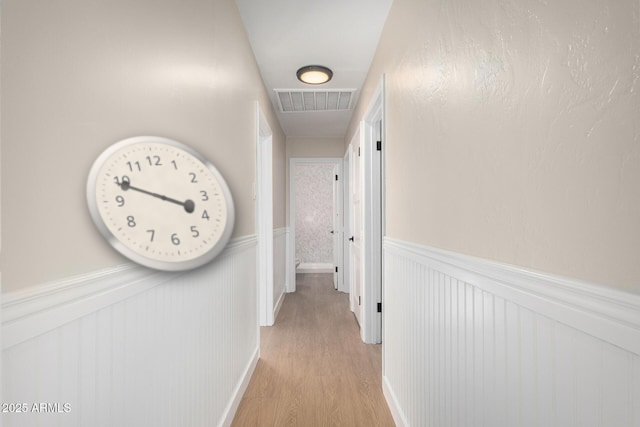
3:49
